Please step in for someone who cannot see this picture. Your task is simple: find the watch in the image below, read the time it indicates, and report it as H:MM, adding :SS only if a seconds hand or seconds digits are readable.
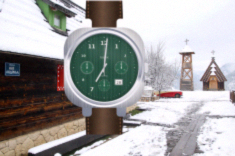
7:01
